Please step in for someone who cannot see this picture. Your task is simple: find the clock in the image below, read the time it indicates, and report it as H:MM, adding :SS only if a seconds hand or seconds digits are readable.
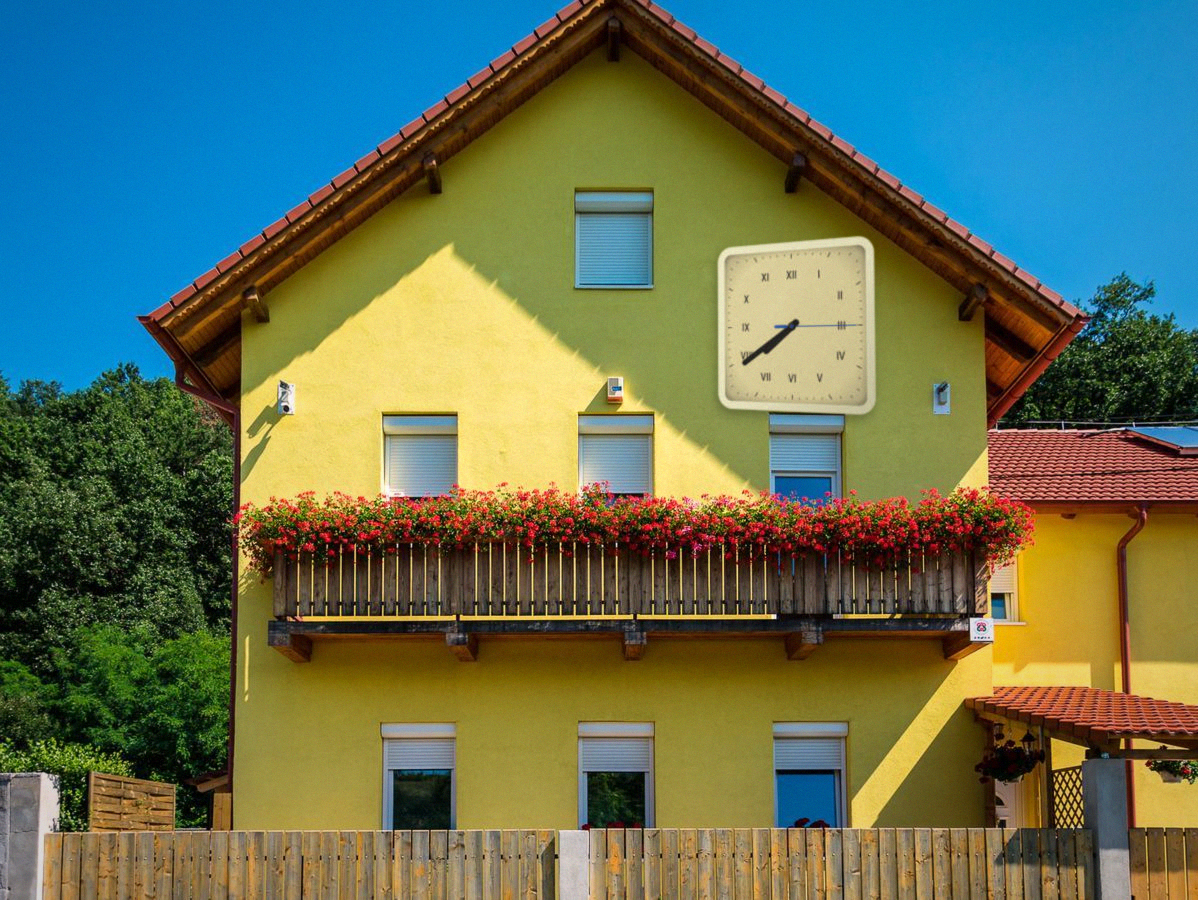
7:39:15
